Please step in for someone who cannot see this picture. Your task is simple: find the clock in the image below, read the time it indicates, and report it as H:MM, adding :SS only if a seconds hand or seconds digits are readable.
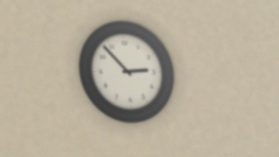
2:53
